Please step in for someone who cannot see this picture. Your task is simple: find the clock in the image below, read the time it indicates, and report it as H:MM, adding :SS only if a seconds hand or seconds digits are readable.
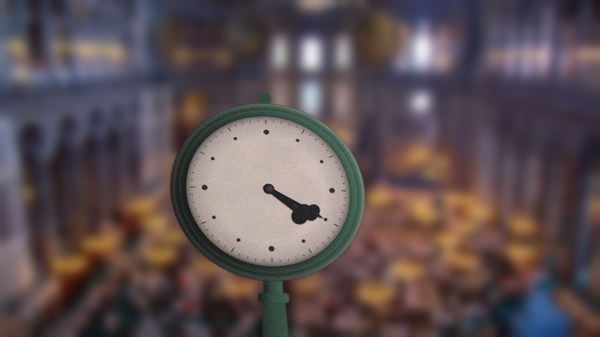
4:20
